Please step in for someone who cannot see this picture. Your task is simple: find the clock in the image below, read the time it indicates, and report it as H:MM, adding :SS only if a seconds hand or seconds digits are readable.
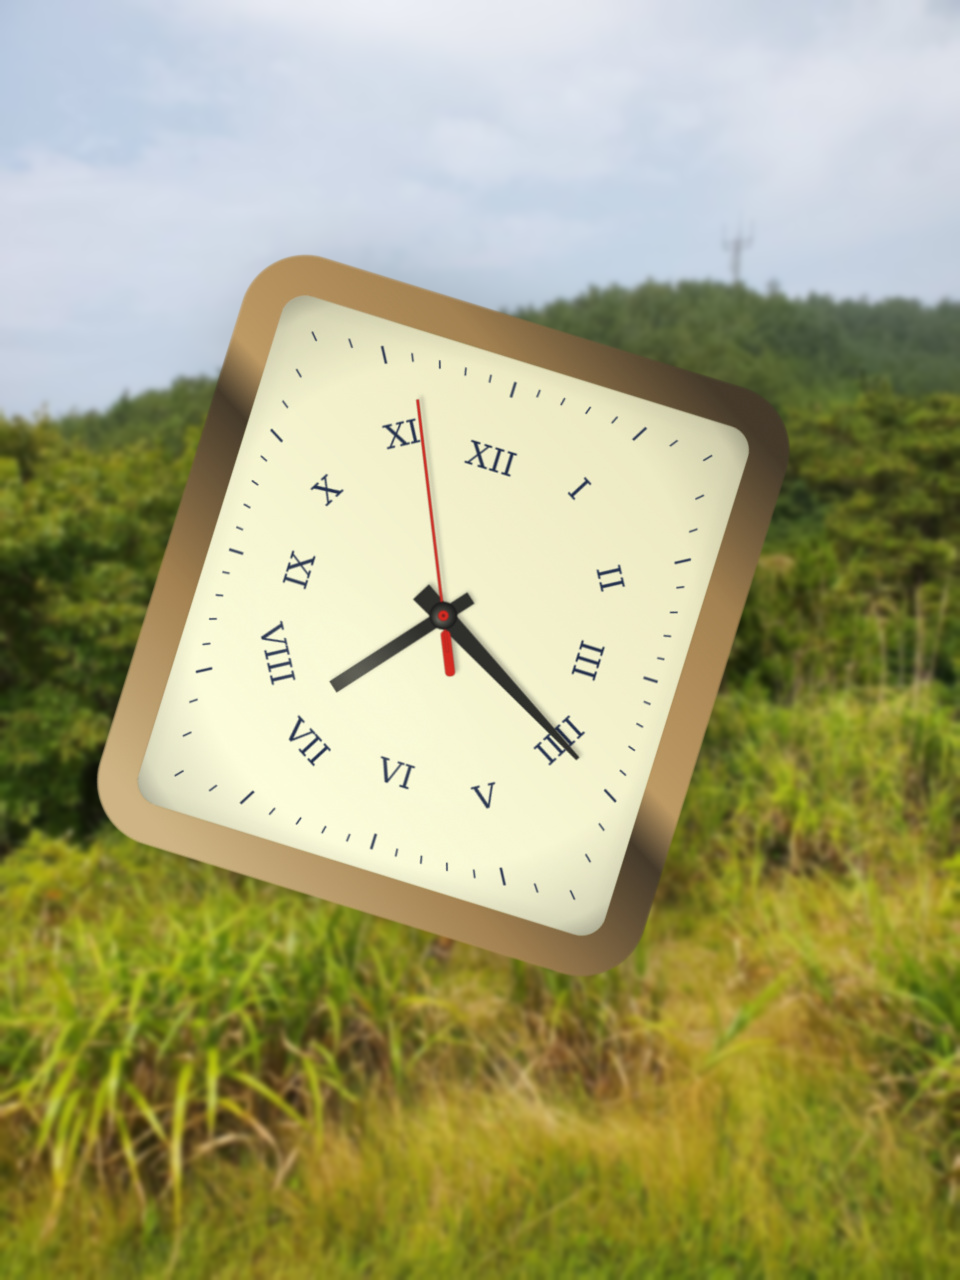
7:19:56
